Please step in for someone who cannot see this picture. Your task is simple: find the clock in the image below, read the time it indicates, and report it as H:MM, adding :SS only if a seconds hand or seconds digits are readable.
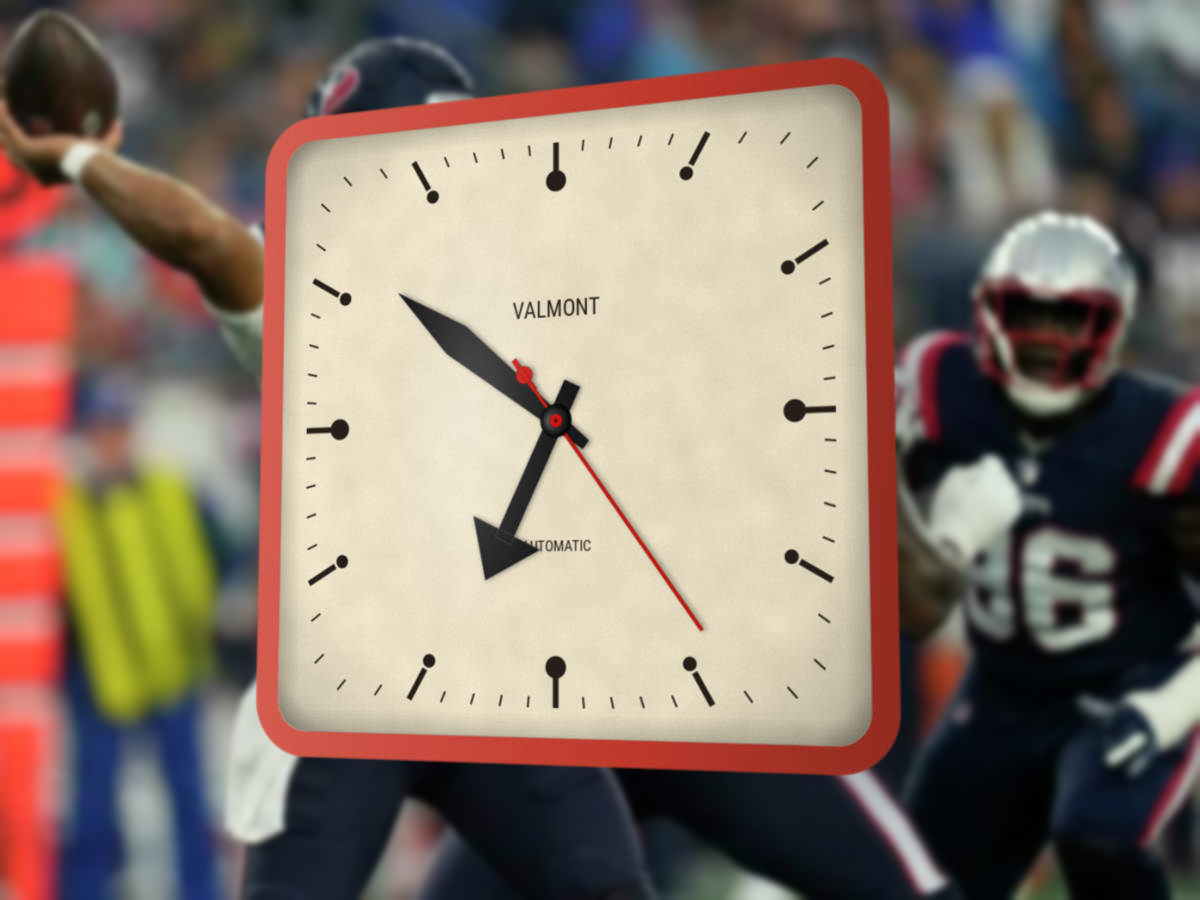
6:51:24
